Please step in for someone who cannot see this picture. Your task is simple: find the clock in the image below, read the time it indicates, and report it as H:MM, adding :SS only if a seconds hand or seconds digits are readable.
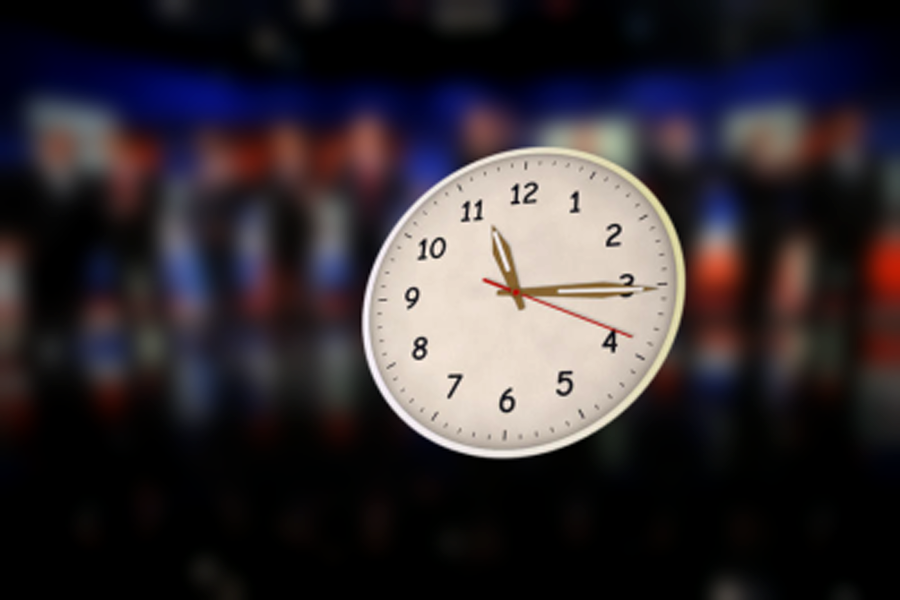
11:15:19
